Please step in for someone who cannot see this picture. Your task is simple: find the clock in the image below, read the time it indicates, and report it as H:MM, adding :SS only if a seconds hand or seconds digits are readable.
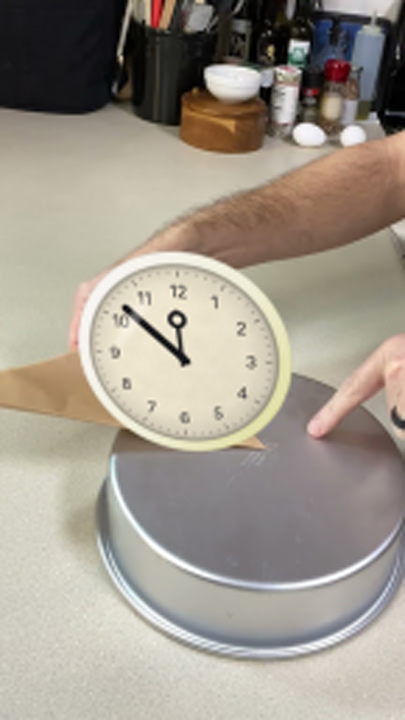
11:52
